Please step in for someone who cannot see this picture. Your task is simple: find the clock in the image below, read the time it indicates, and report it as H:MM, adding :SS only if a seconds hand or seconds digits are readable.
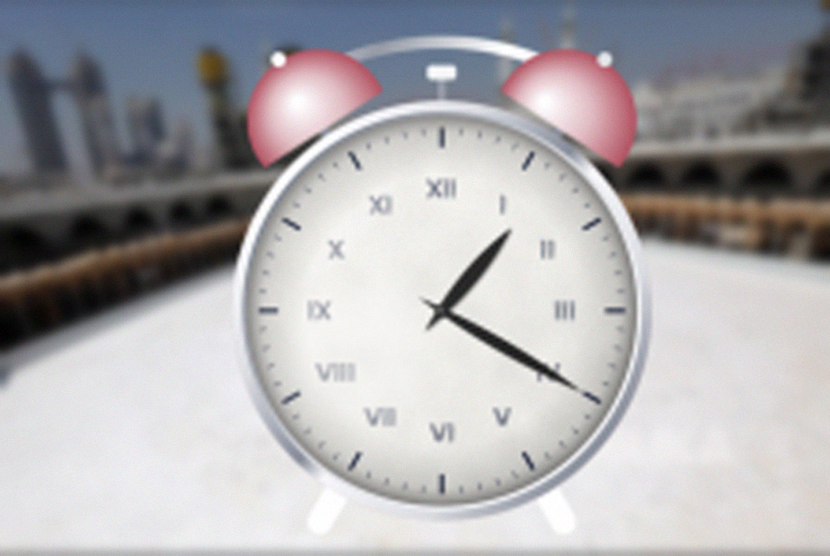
1:20
